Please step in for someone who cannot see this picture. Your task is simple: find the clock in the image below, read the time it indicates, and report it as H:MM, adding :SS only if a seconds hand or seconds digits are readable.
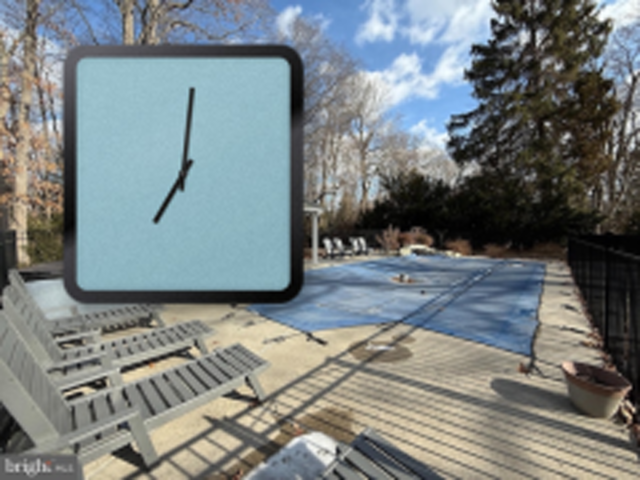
7:01
